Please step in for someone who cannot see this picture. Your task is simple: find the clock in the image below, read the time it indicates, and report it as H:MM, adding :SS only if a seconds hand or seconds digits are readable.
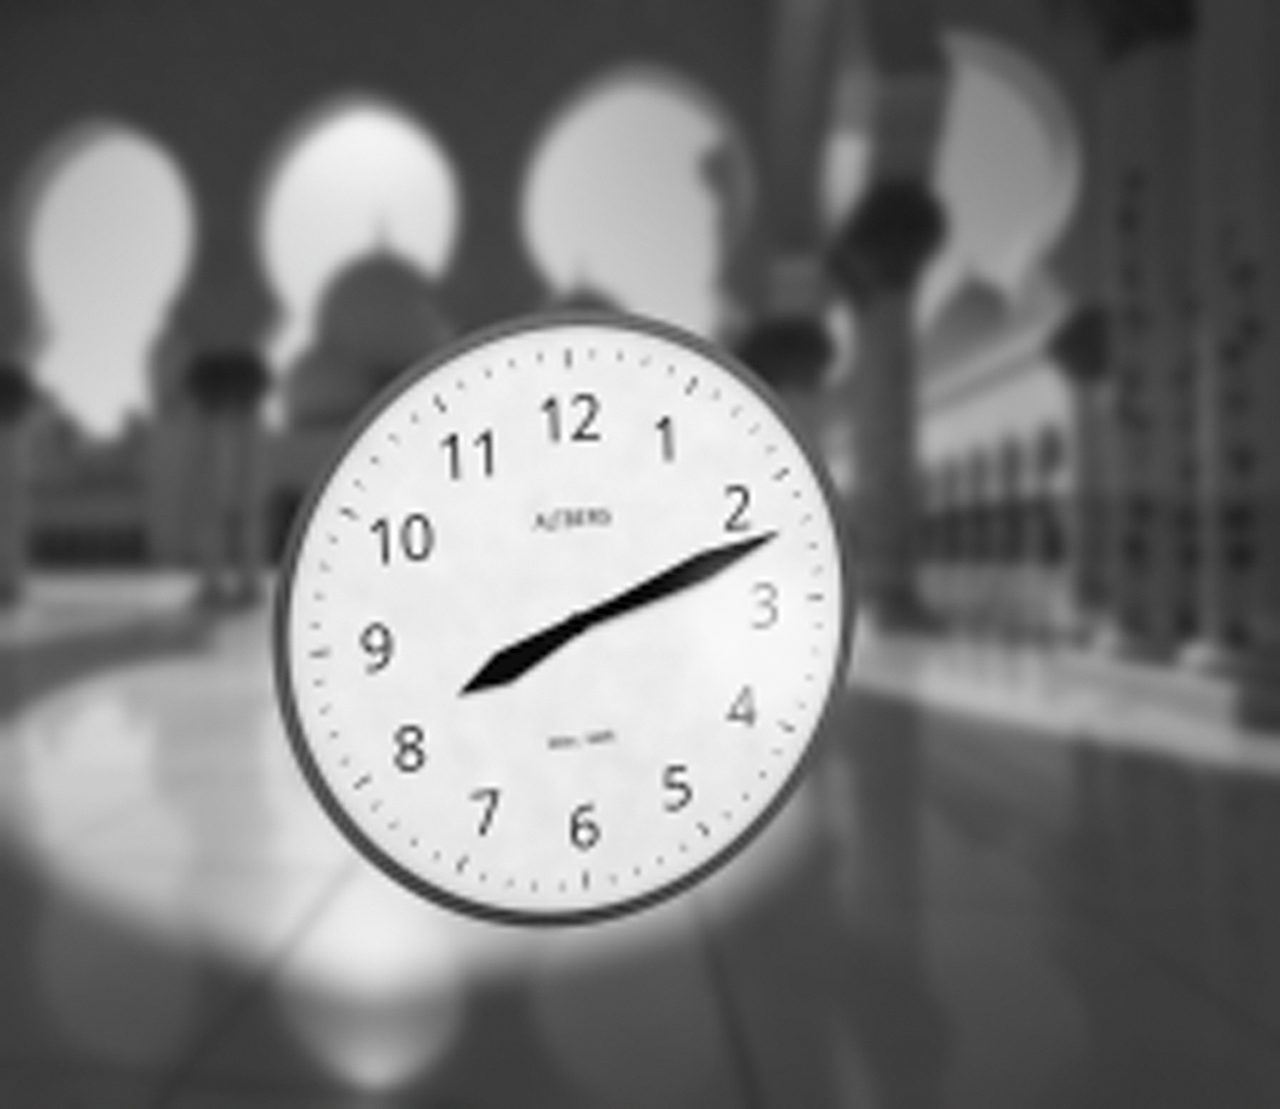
8:12
